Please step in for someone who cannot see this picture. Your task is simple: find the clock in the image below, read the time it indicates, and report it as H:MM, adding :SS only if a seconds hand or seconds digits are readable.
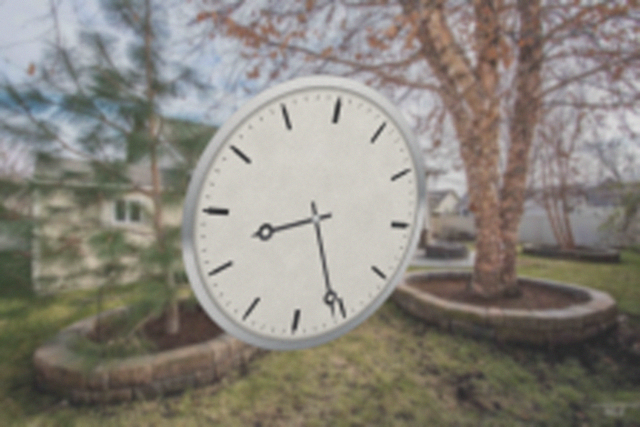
8:26
